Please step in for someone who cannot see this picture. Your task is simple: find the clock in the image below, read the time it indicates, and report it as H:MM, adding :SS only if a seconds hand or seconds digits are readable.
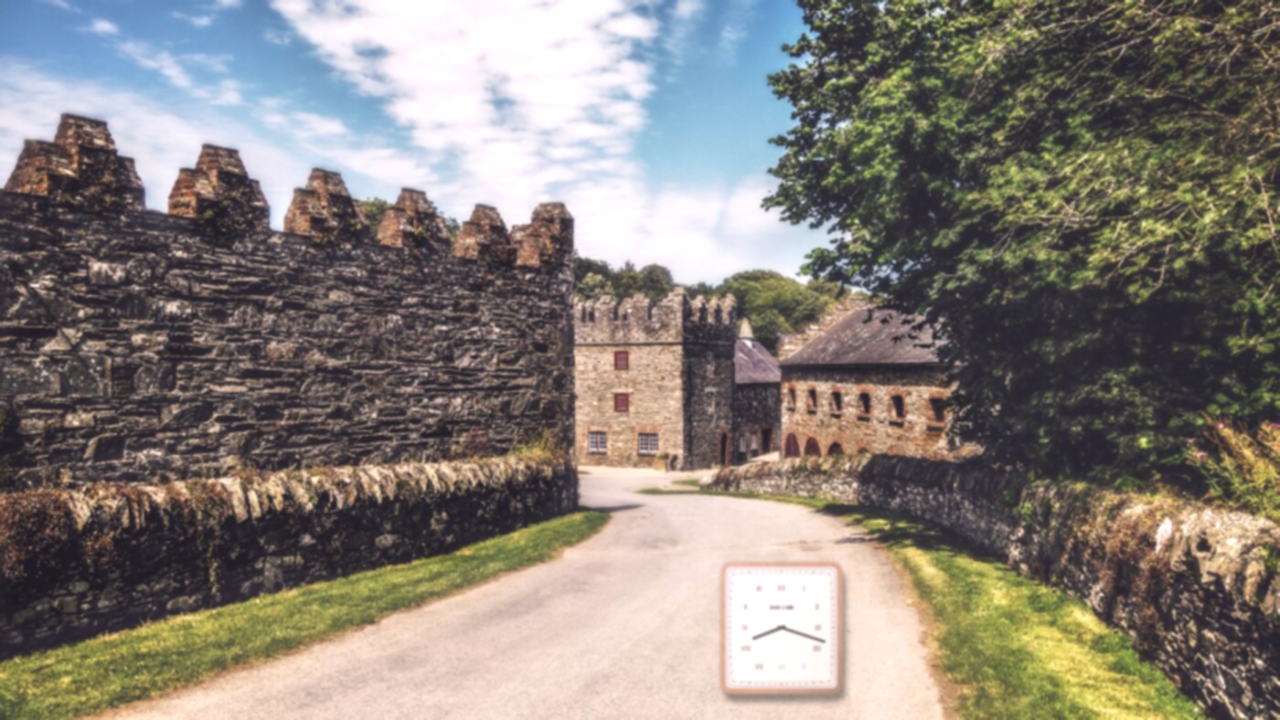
8:18
